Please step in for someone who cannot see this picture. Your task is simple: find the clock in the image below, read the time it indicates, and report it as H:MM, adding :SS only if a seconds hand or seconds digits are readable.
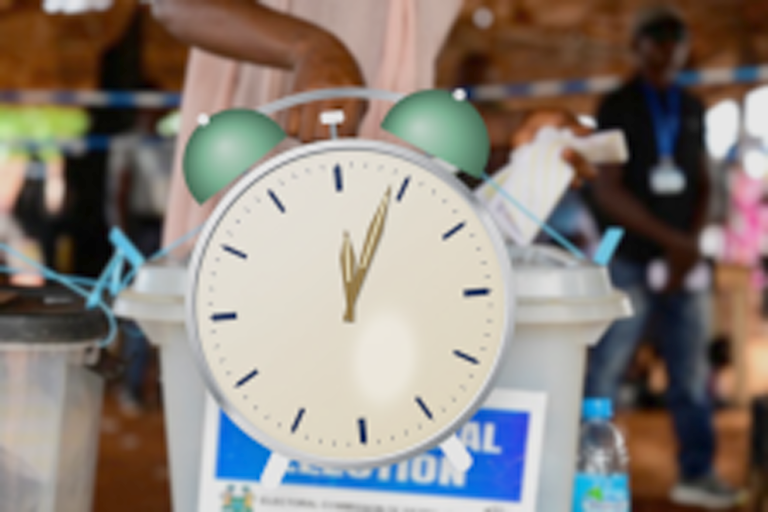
12:04
